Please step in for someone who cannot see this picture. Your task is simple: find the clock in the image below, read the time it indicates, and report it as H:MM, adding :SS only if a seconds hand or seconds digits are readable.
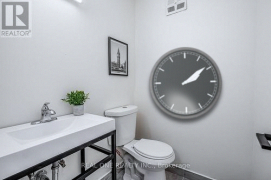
2:09
